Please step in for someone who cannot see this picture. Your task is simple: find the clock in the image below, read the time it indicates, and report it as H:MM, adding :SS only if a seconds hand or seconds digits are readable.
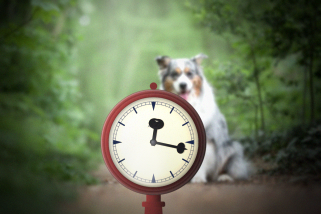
12:17
